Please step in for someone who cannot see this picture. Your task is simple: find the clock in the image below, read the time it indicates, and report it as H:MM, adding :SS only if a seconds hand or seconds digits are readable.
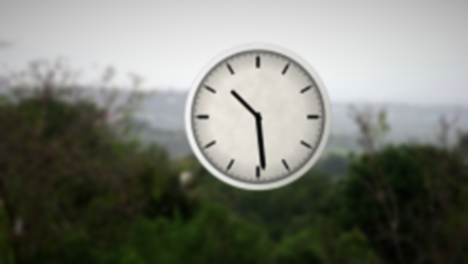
10:29
